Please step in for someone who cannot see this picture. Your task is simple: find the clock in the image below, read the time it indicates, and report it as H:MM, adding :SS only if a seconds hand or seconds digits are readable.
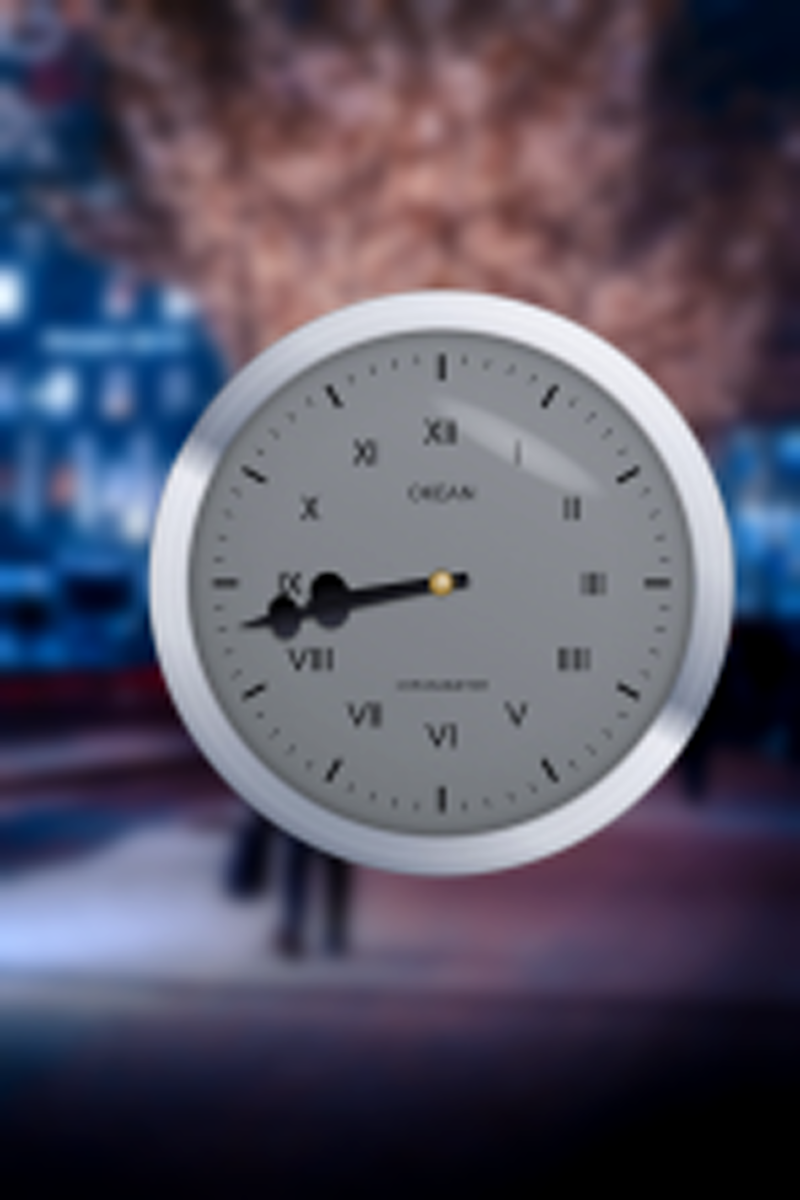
8:43
